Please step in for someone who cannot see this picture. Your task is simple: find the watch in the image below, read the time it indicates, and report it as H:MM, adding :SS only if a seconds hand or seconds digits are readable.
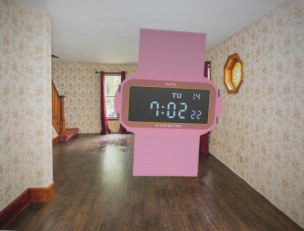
7:02:22
